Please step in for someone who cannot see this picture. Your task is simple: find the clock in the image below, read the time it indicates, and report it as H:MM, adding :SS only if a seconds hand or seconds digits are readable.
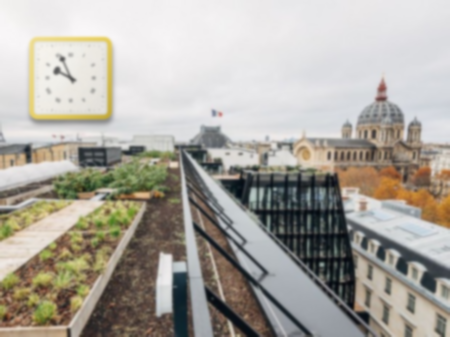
9:56
